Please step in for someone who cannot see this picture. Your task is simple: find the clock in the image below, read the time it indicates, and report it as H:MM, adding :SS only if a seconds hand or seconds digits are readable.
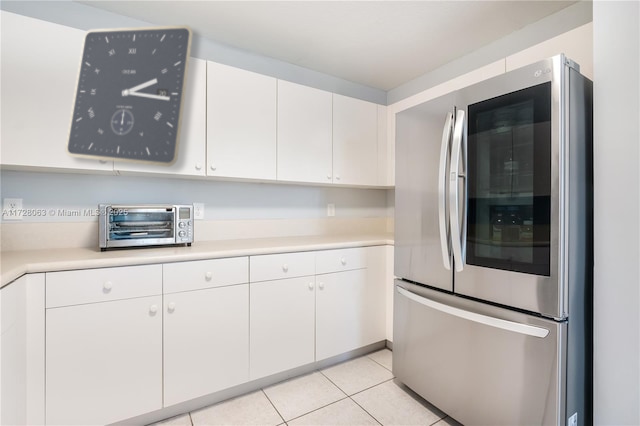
2:16
